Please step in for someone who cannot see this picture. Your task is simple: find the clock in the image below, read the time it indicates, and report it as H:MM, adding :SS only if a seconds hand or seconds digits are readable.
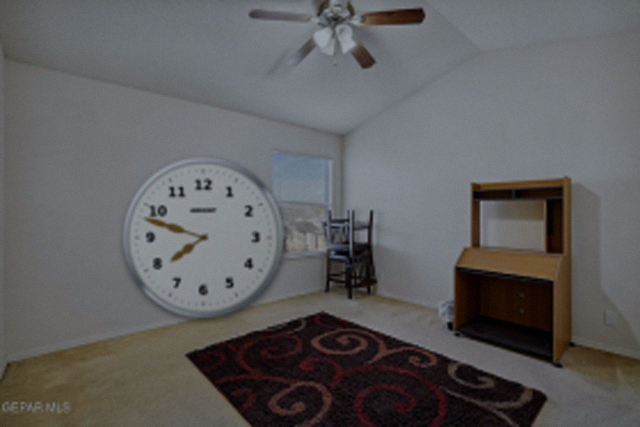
7:48
